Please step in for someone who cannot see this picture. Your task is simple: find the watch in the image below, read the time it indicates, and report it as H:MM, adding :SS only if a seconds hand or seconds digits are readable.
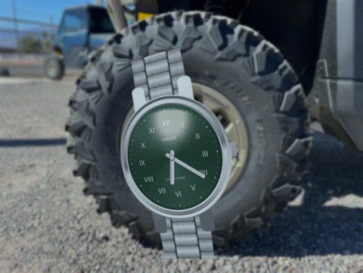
6:21
